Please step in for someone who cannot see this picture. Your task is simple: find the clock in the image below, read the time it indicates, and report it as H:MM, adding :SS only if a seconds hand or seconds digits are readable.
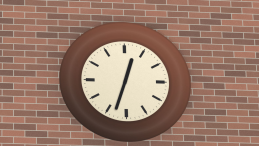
12:33
